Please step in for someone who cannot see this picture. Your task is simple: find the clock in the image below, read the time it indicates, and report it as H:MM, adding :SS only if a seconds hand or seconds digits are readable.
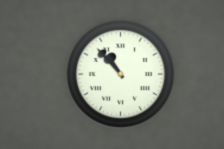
10:53
